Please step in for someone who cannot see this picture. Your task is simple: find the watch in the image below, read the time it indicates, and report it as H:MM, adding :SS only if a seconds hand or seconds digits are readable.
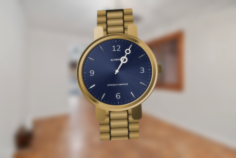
1:05
